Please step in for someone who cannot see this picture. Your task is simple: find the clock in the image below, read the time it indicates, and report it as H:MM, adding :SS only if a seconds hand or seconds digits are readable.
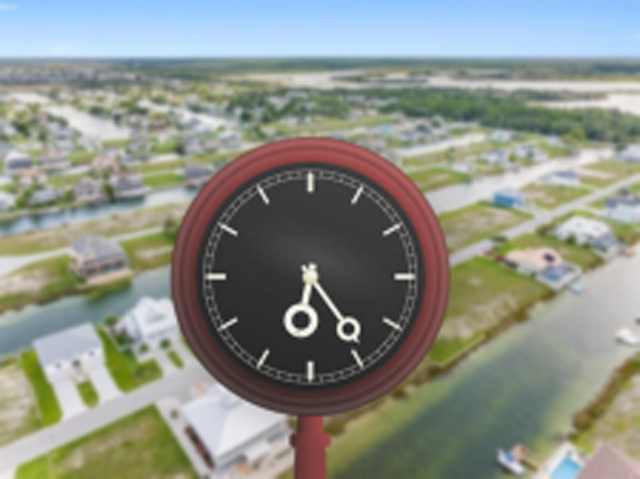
6:24
